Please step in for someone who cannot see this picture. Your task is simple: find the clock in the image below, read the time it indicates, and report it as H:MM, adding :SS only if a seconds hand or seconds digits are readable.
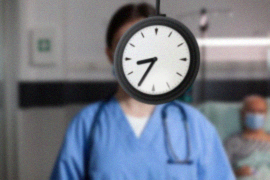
8:35
